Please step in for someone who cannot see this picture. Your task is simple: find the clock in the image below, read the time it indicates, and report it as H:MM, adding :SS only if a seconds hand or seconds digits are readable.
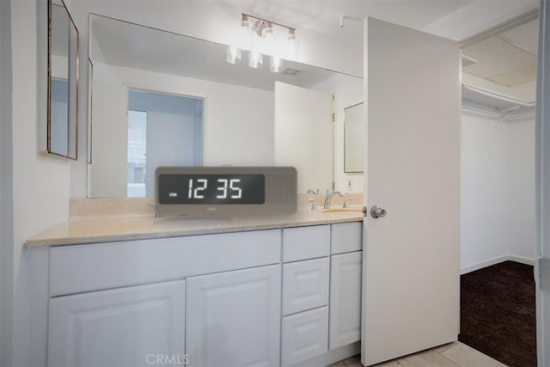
12:35
